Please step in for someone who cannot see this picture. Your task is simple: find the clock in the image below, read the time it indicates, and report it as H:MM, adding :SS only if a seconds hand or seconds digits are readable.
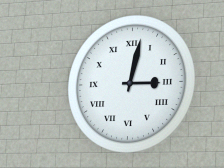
3:02
